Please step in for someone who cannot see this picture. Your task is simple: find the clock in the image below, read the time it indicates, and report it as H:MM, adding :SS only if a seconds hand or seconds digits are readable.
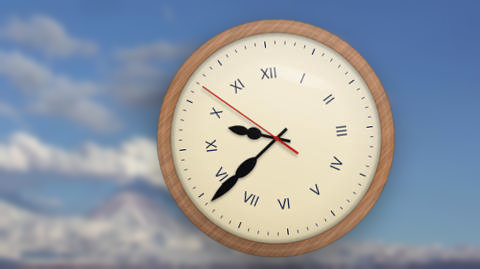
9:38:52
